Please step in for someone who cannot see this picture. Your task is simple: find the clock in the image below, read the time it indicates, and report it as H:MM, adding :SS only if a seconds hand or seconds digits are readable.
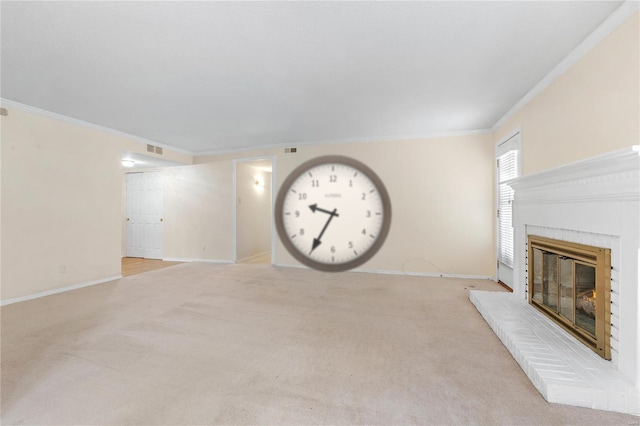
9:35
